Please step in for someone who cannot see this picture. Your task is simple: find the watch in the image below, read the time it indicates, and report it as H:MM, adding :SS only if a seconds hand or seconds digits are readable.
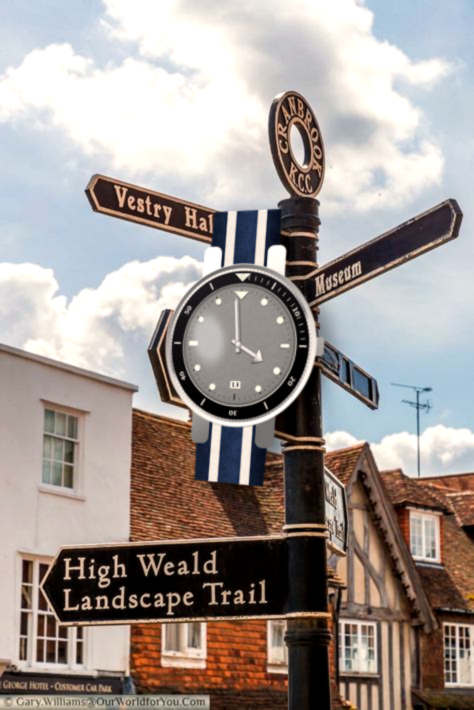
3:59
